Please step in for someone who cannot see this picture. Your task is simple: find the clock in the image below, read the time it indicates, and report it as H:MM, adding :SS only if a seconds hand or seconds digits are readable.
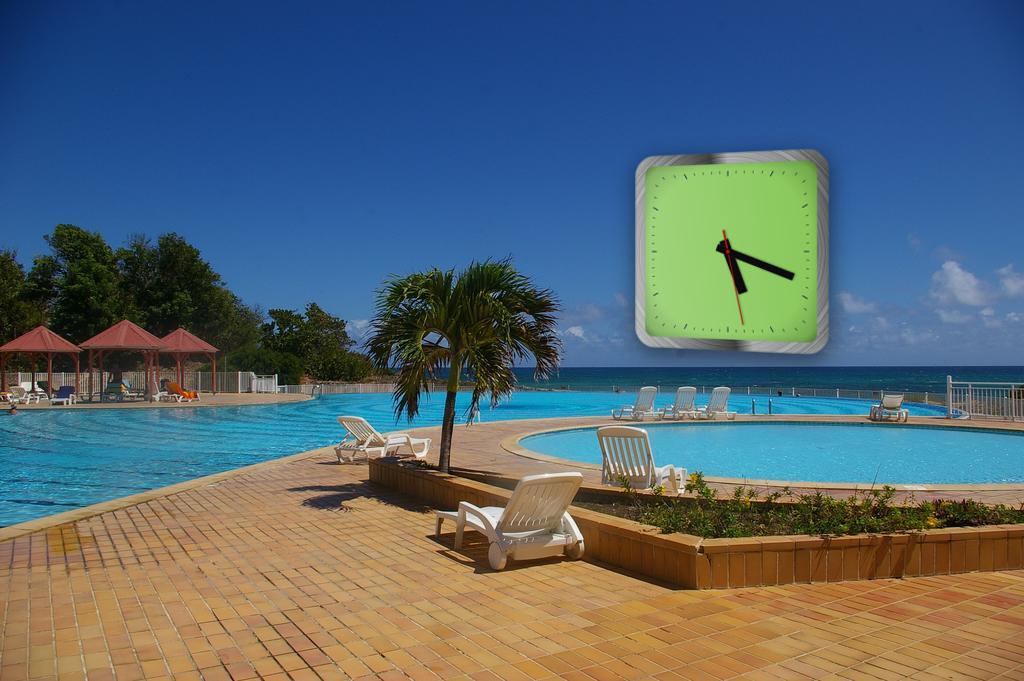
5:18:28
